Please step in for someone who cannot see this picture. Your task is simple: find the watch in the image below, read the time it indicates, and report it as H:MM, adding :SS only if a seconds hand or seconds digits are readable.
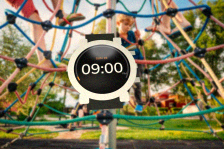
9:00
